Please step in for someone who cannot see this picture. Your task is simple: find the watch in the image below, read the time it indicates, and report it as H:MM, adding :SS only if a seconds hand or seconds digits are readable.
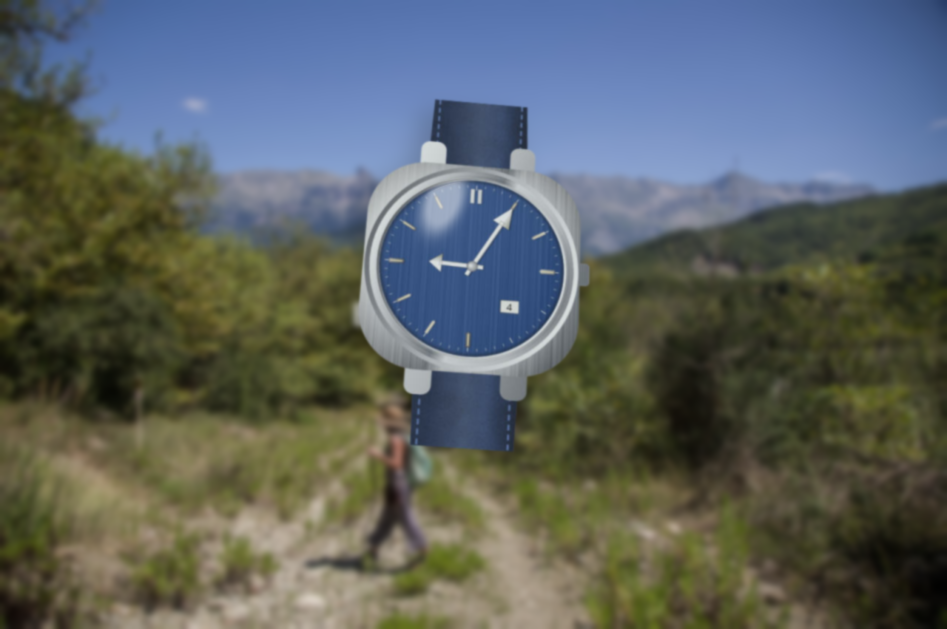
9:05
